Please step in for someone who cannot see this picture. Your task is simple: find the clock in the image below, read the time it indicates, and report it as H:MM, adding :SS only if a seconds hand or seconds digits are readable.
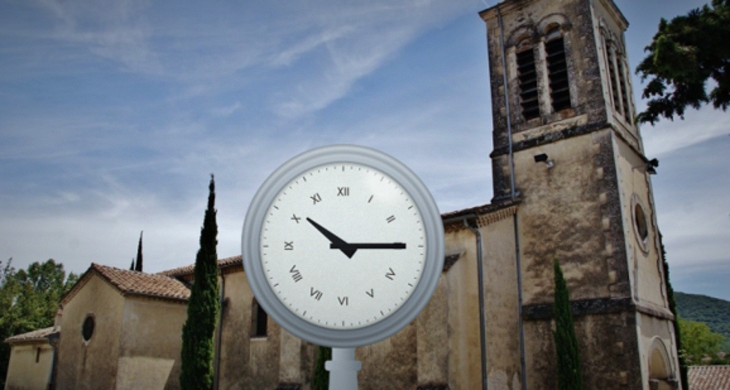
10:15
